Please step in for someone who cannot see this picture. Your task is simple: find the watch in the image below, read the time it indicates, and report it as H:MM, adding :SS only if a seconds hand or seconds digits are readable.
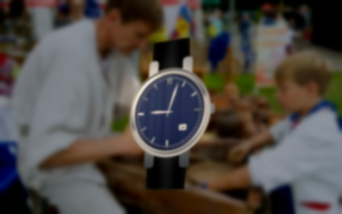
9:03
